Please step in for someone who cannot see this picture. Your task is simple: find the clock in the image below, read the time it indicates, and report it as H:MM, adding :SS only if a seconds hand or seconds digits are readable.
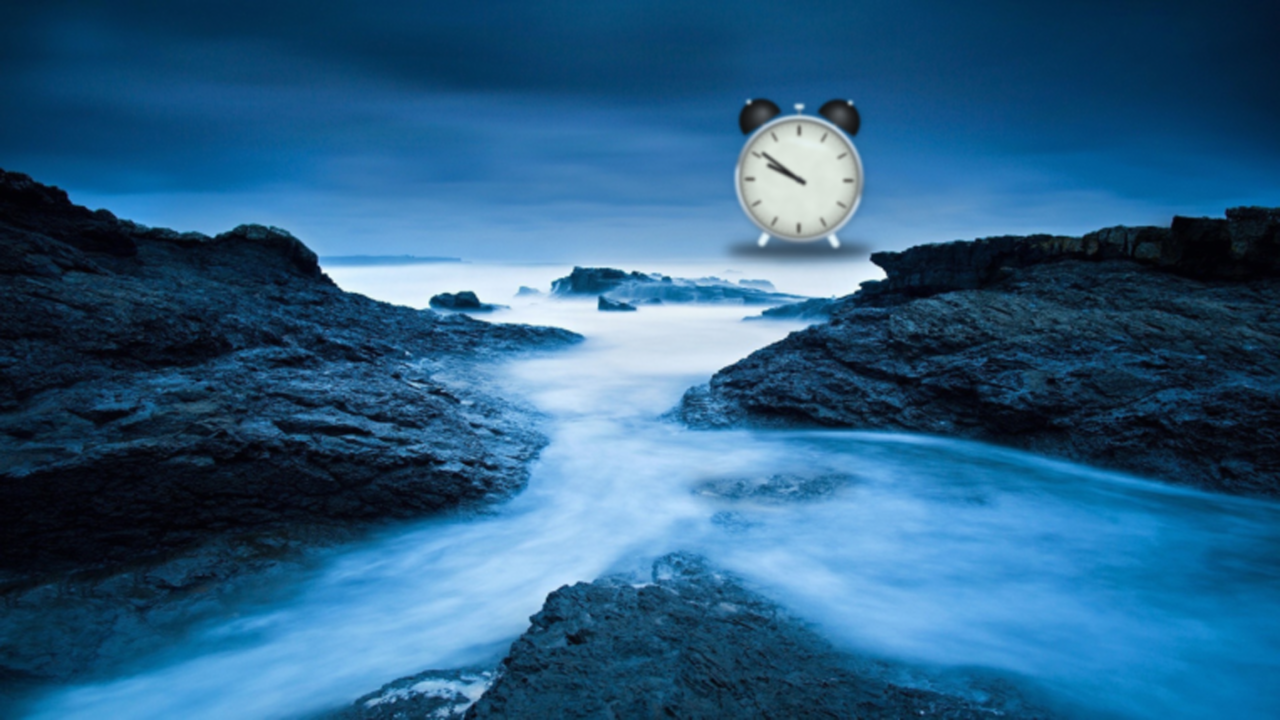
9:51
